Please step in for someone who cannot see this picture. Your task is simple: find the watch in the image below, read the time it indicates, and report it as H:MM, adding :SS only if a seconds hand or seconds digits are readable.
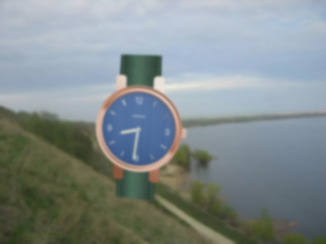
8:31
